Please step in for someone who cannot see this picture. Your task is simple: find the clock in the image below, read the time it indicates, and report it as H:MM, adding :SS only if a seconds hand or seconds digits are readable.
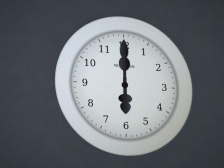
6:00
